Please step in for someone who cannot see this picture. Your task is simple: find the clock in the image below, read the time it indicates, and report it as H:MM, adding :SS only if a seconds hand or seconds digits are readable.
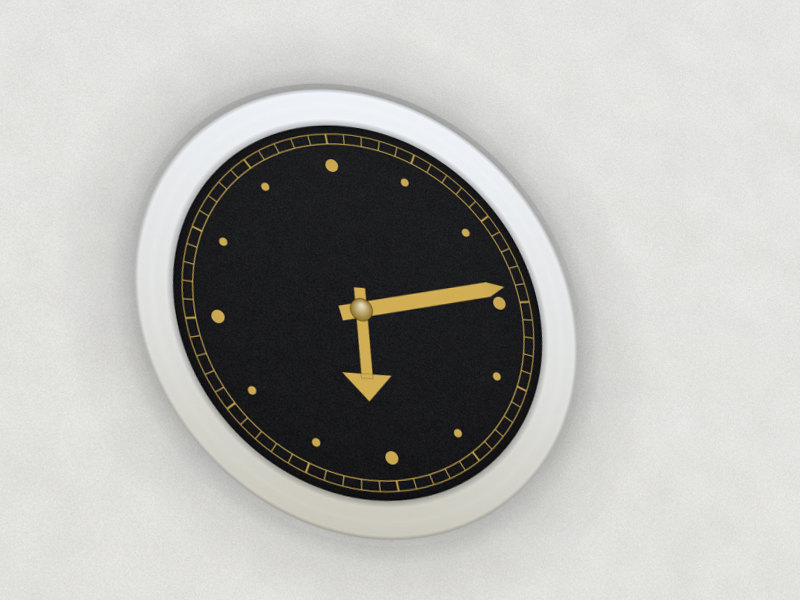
6:14
